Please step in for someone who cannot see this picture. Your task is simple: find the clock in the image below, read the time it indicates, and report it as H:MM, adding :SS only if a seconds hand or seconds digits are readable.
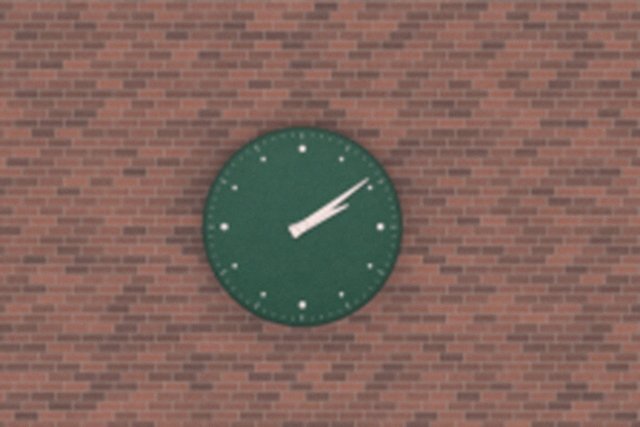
2:09
